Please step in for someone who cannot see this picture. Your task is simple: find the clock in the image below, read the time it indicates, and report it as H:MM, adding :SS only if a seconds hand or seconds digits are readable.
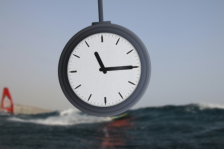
11:15
